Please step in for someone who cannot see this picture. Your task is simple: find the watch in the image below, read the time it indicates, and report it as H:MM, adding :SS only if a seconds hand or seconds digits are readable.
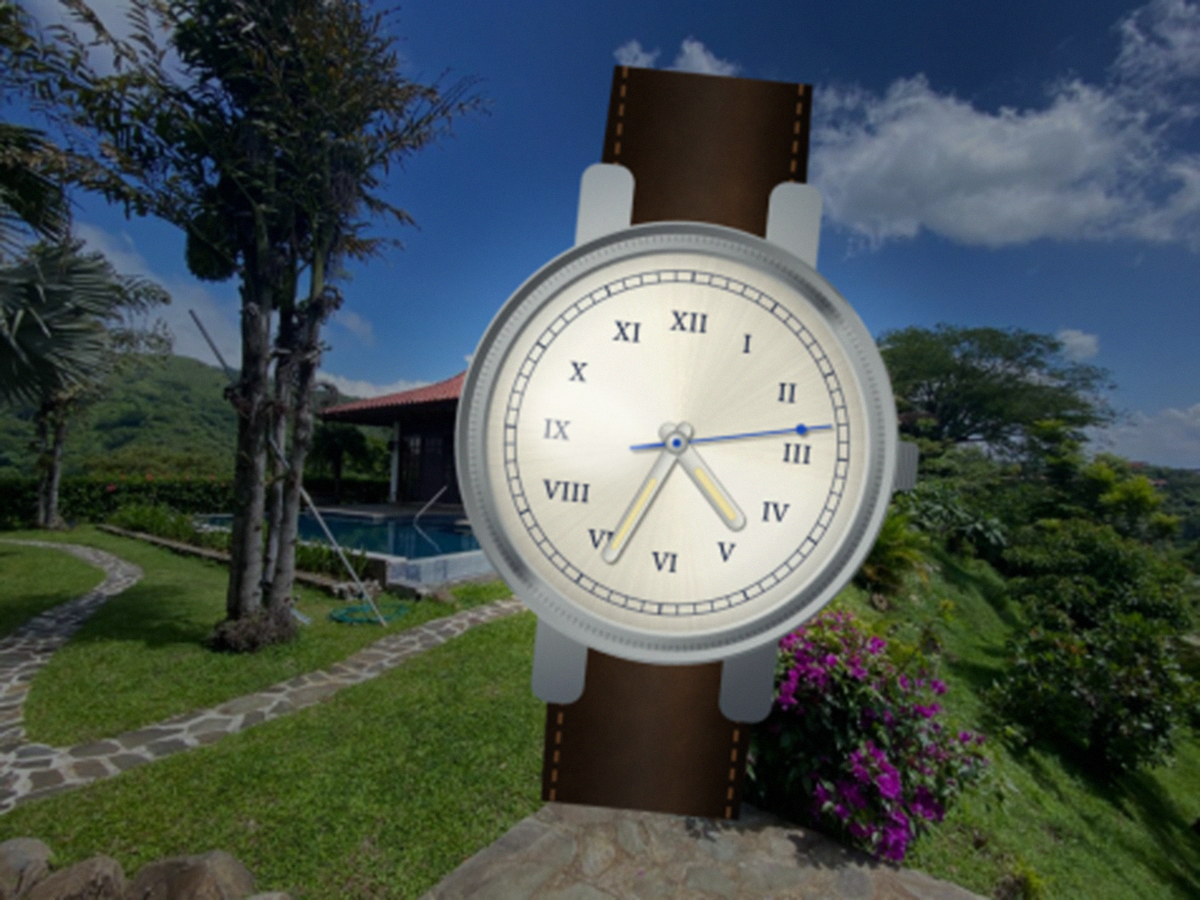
4:34:13
